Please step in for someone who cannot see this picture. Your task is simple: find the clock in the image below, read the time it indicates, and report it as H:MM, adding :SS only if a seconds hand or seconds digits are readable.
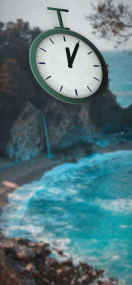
12:05
